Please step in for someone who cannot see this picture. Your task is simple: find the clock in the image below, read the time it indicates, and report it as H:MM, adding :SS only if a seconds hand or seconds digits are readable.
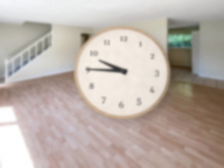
9:45
